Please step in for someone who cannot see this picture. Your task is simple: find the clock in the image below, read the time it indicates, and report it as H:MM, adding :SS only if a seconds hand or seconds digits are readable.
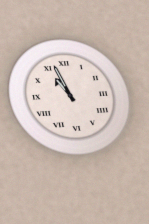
10:57
